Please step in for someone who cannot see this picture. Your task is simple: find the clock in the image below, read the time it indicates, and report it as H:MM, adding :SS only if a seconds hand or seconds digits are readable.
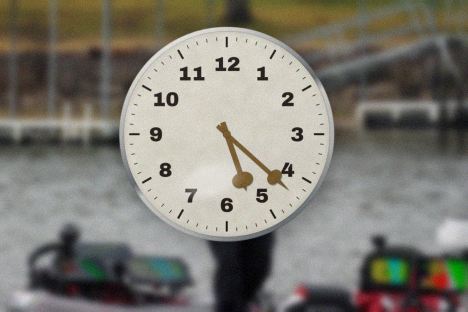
5:22
